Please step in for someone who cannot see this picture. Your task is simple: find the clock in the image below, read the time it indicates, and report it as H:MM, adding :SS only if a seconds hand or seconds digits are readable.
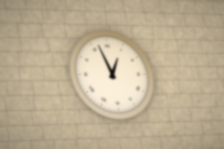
12:57
